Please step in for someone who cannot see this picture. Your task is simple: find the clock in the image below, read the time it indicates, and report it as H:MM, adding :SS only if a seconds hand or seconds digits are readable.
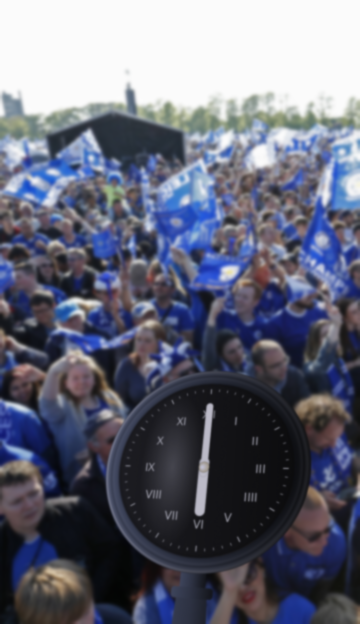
6:00
